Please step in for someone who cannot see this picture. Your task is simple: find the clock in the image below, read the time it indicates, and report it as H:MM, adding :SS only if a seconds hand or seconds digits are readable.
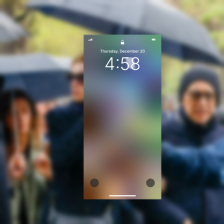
4:58
